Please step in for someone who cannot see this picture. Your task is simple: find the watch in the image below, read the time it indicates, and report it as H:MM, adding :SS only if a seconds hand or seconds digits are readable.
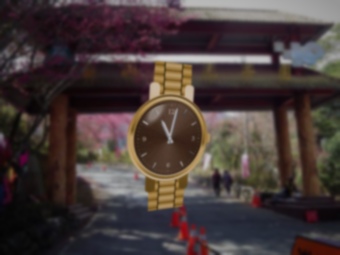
11:02
